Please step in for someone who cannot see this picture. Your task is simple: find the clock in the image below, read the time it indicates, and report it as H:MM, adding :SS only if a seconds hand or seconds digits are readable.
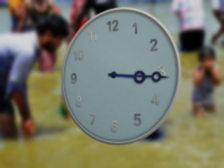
3:16
